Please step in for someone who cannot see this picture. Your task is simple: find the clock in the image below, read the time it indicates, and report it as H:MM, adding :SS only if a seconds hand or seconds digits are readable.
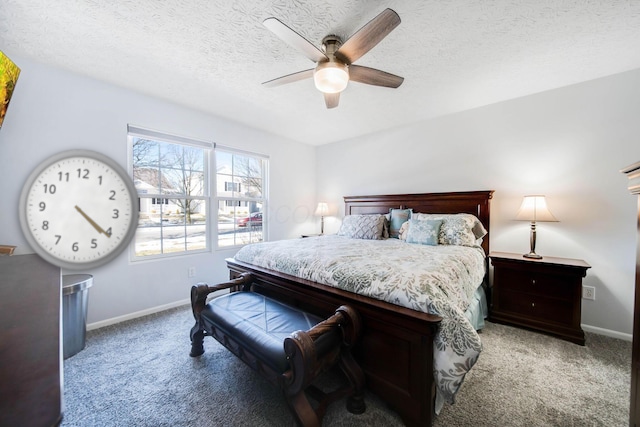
4:21
